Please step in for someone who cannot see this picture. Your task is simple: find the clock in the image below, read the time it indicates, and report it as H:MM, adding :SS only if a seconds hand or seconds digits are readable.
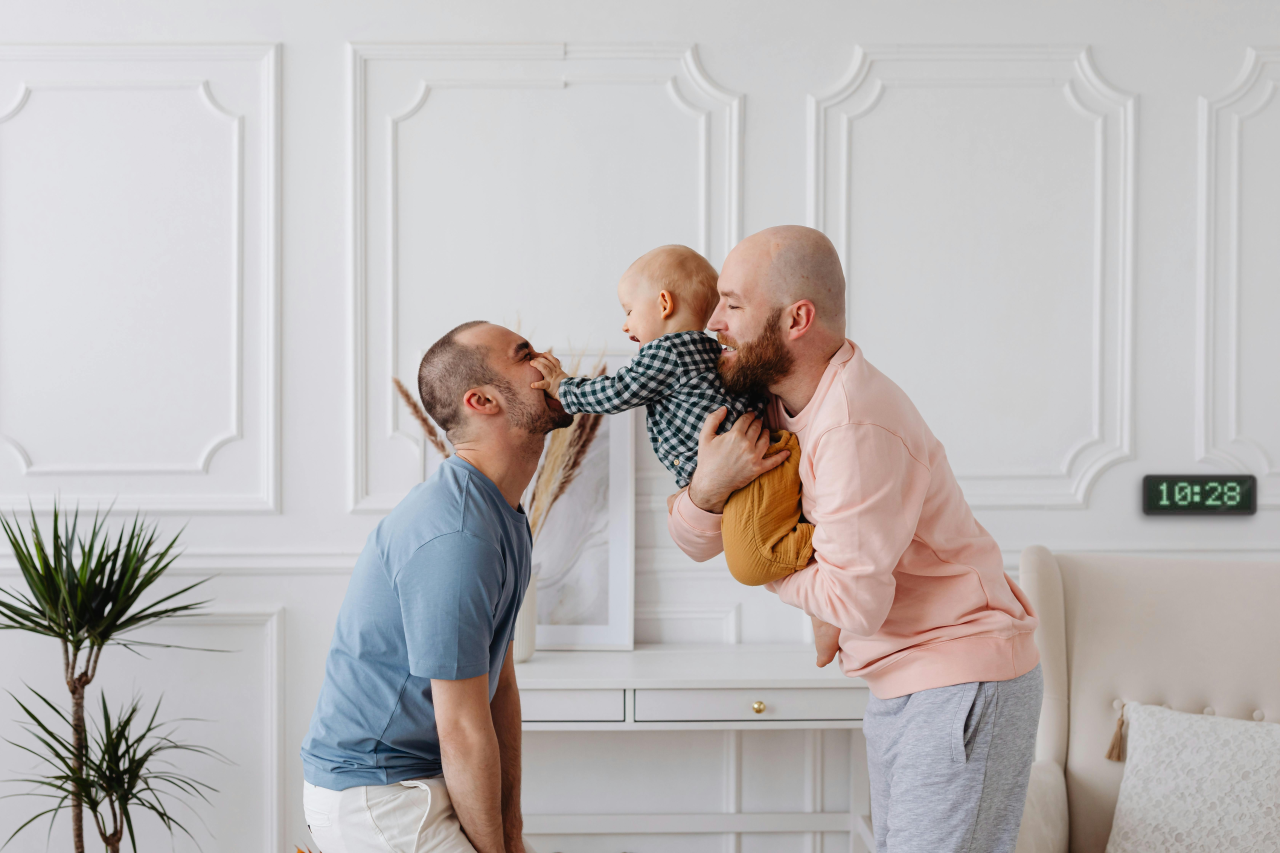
10:28
